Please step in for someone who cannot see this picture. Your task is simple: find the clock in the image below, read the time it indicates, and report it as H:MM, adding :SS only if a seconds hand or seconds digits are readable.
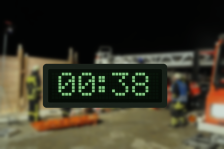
0:38
